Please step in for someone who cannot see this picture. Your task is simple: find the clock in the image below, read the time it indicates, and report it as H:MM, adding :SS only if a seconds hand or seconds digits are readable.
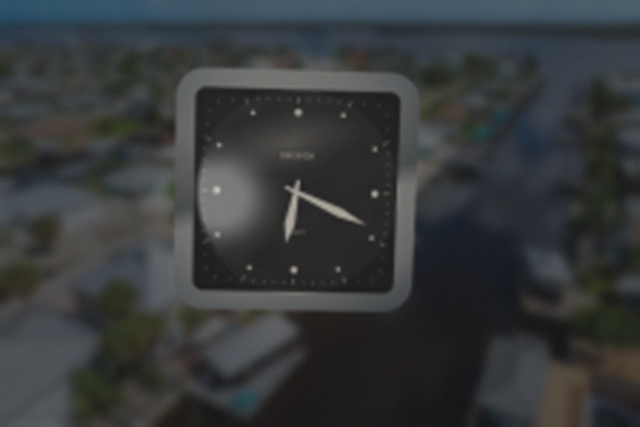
6:19
